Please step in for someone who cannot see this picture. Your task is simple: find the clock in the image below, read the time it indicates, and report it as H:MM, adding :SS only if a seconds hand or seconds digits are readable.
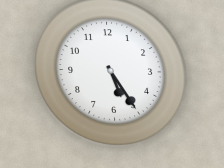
5:25
